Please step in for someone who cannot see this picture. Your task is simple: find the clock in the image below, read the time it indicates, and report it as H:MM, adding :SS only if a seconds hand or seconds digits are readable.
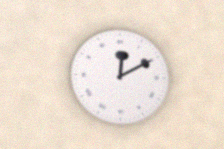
12:10
